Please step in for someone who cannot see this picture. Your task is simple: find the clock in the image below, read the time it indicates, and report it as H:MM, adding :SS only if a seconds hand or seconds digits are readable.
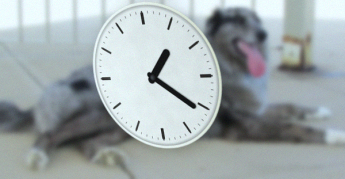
1:21
